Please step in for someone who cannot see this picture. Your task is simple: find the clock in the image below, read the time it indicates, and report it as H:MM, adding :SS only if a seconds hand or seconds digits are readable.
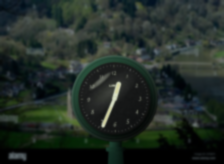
12:34
